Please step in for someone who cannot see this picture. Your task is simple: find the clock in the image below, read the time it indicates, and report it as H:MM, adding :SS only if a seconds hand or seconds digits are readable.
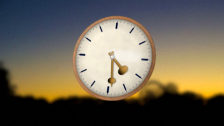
4:29
